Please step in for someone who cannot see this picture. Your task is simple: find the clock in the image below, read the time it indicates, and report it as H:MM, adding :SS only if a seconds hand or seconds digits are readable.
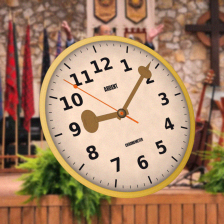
9:08:53
